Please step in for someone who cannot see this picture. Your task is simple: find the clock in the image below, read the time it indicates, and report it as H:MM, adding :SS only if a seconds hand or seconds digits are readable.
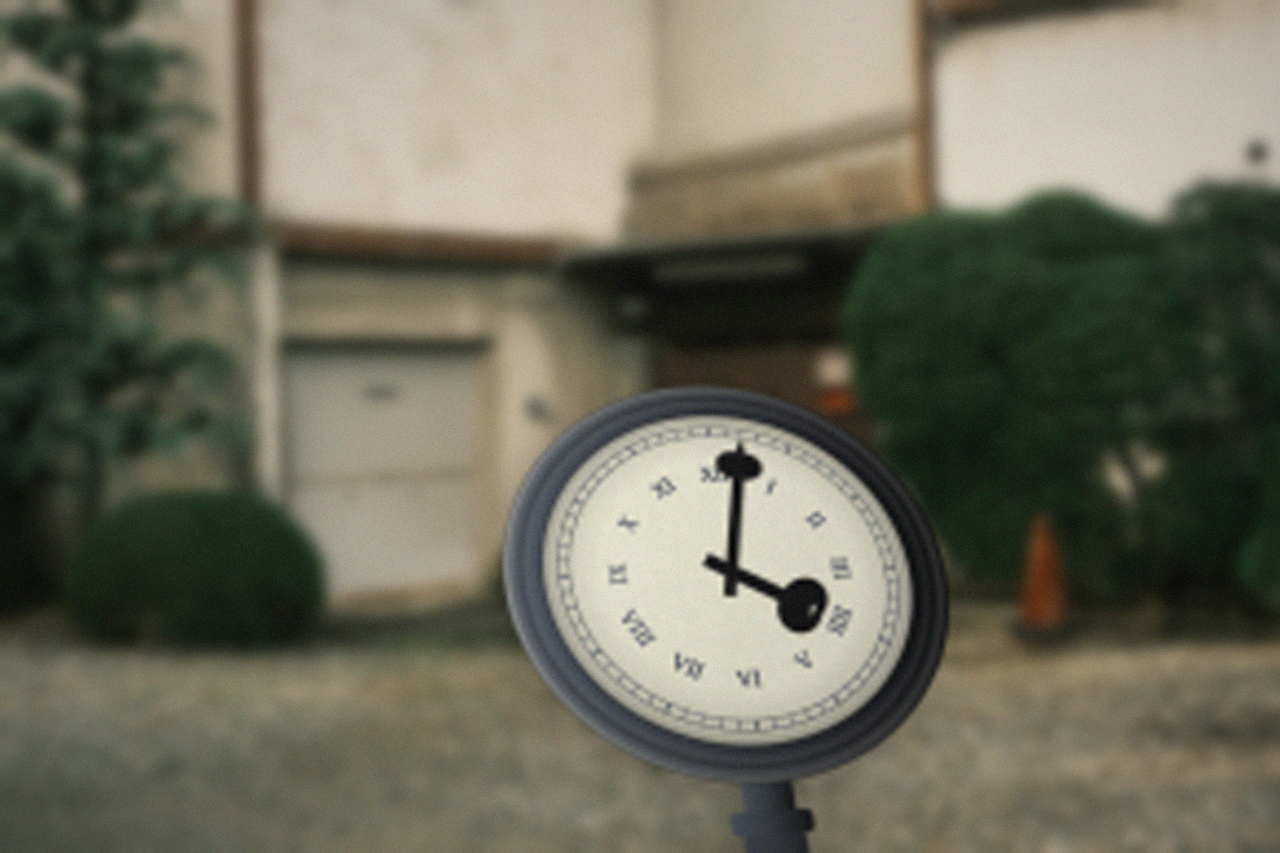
4:02
